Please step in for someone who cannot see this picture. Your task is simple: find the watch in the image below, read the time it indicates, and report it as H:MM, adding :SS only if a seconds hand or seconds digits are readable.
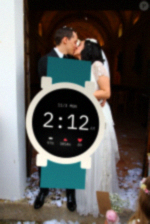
2:12
